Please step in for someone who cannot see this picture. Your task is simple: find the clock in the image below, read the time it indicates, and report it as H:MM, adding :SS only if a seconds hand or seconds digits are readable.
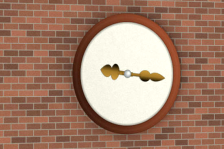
9:16
